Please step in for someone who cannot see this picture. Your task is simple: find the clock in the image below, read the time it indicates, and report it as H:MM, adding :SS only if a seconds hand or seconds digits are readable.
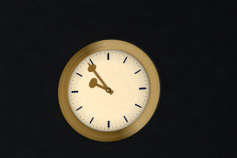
9:54
